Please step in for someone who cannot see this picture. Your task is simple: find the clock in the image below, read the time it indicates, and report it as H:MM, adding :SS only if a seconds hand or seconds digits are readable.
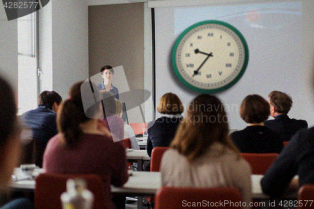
9:36
